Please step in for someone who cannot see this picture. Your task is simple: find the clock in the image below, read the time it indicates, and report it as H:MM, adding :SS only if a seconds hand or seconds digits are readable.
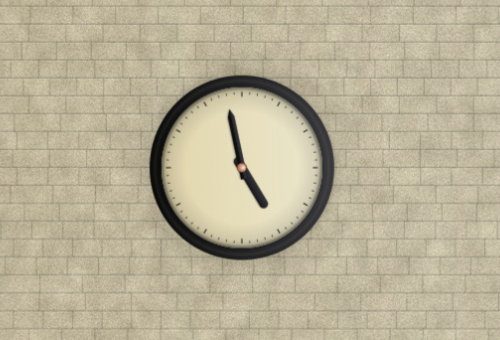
4:58
